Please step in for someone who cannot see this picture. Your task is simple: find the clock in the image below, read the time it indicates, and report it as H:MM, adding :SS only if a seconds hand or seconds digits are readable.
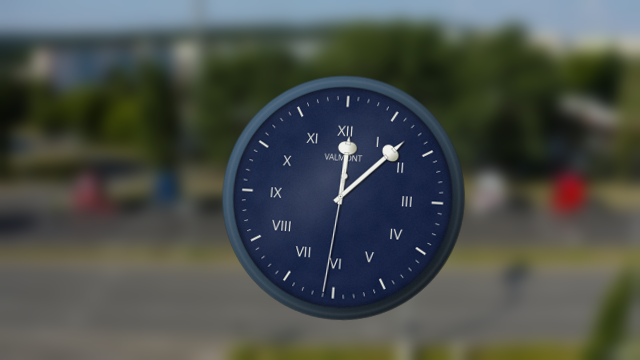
12:07:31
